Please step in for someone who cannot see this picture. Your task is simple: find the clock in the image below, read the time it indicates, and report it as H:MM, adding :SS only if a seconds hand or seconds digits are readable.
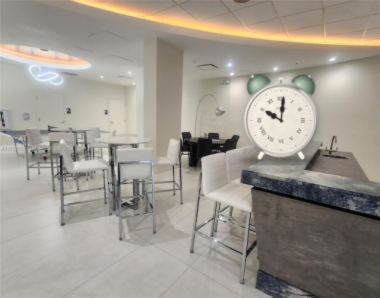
10:01
